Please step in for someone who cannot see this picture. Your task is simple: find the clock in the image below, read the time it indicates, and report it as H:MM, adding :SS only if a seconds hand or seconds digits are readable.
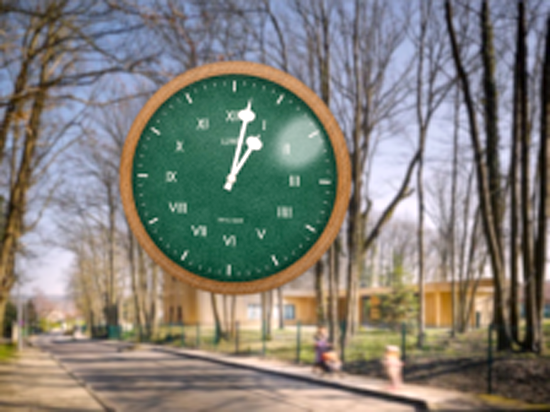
1:02
